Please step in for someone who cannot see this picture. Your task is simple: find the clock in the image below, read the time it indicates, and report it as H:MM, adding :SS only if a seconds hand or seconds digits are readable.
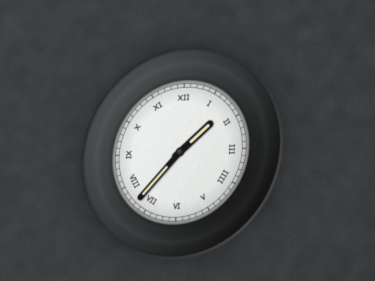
1:37
